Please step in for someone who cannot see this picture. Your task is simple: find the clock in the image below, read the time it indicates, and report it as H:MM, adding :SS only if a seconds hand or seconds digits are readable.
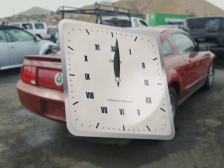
12:01
